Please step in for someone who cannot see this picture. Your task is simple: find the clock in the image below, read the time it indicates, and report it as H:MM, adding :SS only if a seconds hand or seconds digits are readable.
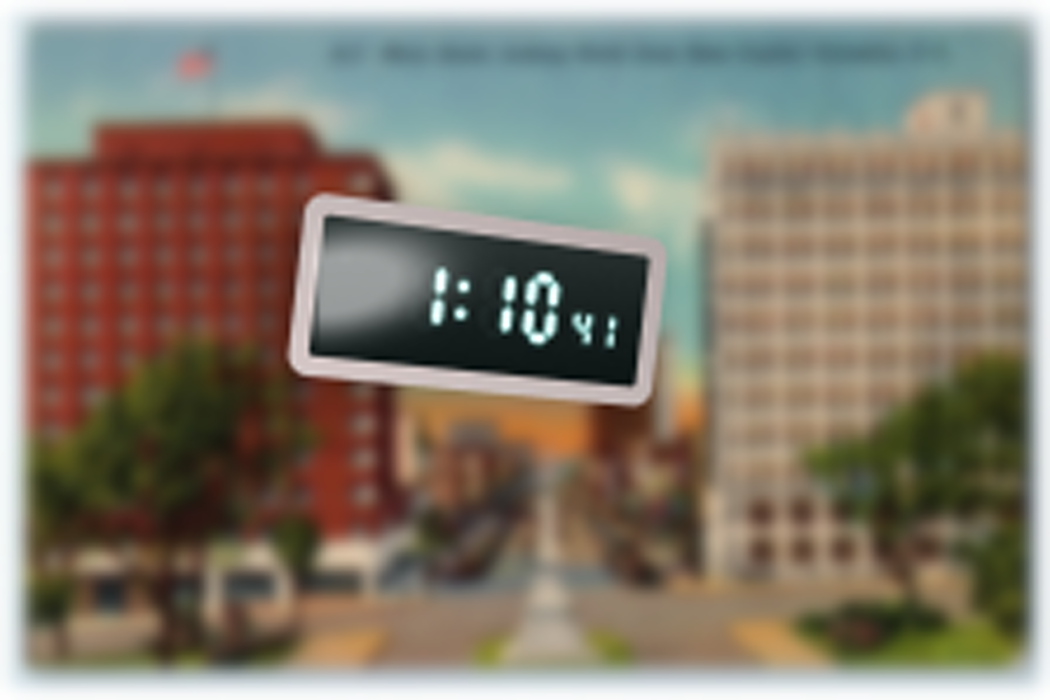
1:10:41
